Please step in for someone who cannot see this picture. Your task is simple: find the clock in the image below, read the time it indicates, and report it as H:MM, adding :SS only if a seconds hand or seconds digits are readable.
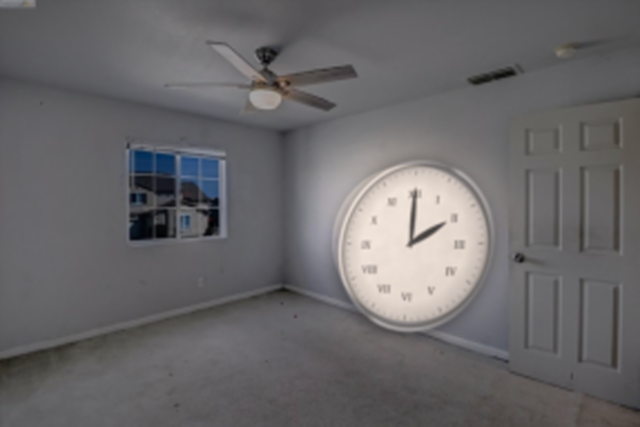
2:00
